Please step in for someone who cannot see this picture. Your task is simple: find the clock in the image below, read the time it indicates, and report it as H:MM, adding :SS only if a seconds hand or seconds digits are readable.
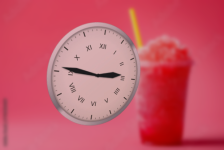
2:46
